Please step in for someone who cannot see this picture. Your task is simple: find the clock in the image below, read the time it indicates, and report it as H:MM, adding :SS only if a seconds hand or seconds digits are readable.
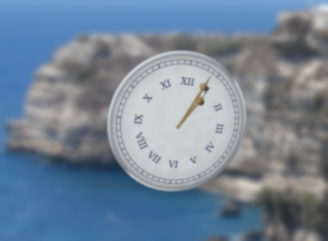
1:04
